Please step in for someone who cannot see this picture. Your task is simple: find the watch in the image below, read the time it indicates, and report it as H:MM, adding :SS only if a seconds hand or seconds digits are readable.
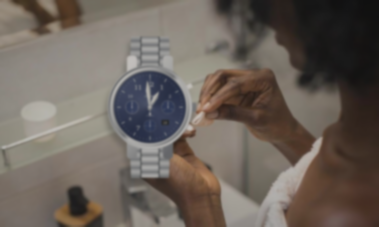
12:59
